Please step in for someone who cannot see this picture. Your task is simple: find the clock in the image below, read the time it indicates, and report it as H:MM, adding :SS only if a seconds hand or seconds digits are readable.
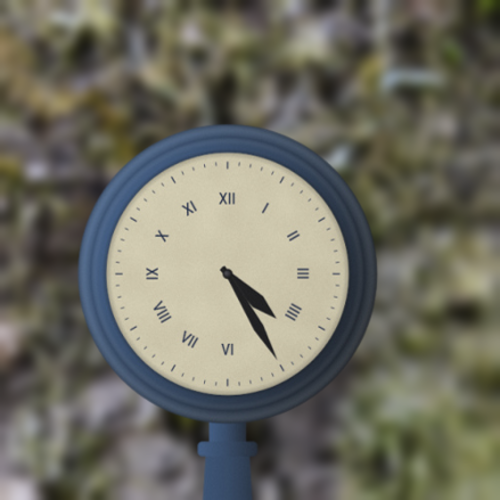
4:25
